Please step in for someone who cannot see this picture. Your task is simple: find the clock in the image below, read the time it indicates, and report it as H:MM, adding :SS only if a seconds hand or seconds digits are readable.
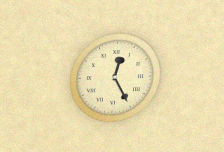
12:25
